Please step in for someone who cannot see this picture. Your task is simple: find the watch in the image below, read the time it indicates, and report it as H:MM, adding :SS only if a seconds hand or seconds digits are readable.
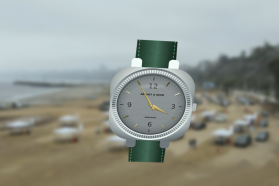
3:55
